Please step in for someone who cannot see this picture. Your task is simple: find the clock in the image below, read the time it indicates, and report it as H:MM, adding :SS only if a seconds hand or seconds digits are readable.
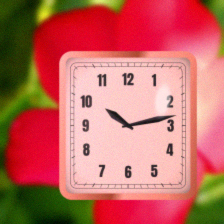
10:13
